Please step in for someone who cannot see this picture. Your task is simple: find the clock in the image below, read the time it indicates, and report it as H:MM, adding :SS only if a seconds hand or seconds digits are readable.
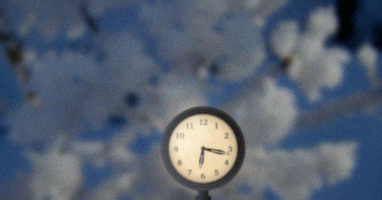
6:17
